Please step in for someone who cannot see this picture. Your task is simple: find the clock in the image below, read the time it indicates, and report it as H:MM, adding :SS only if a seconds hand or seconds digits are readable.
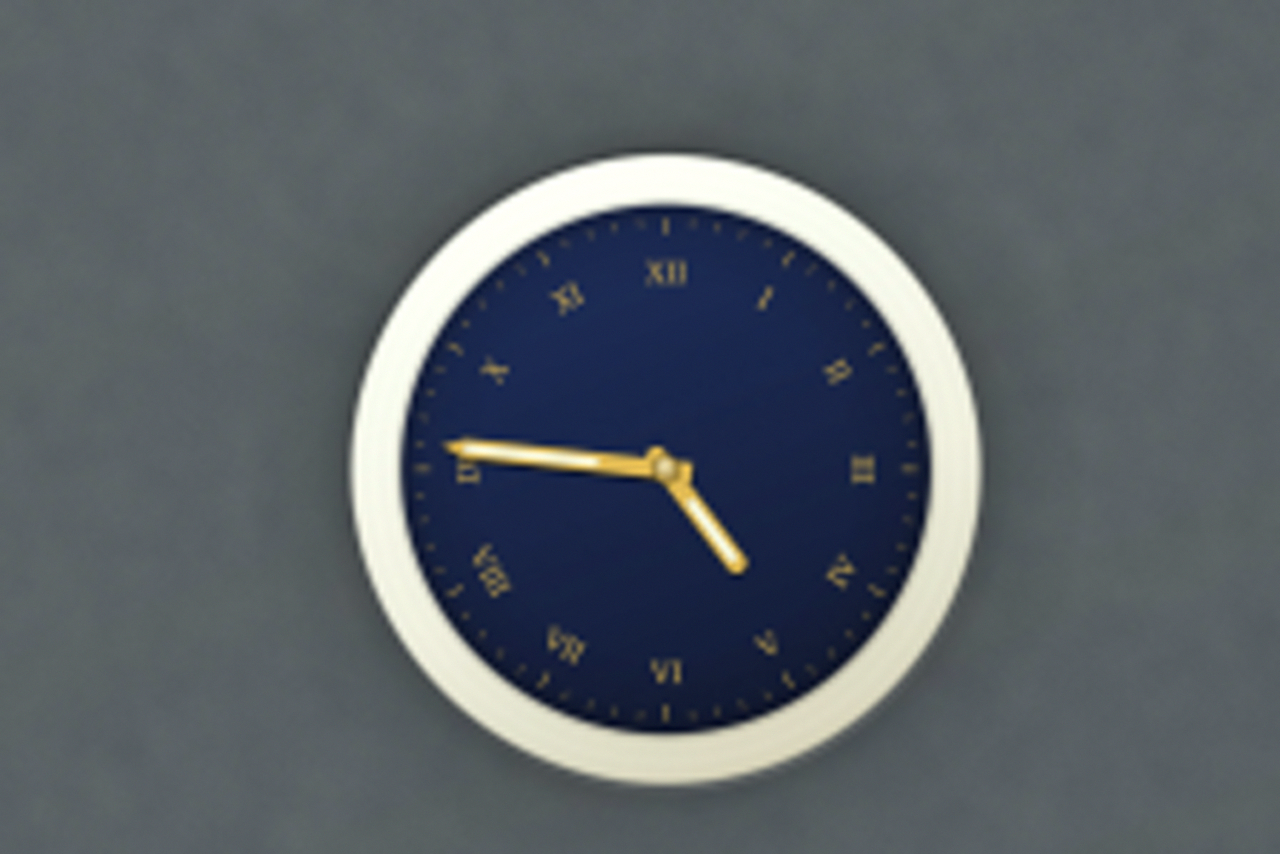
4:46
